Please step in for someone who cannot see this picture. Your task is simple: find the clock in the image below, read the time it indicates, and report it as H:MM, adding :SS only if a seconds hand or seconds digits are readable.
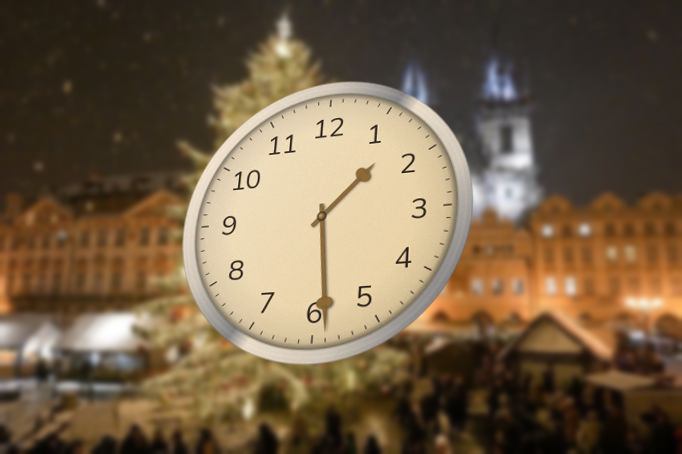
1:29
